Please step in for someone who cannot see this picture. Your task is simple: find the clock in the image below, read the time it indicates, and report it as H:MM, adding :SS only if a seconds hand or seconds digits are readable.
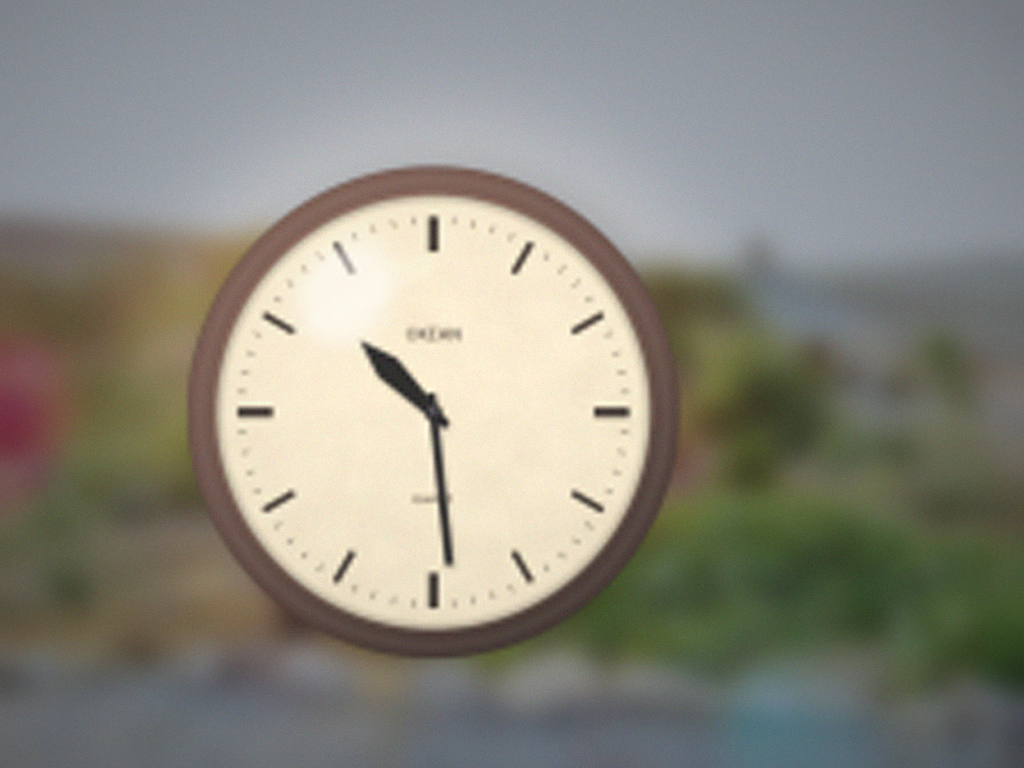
10:29
